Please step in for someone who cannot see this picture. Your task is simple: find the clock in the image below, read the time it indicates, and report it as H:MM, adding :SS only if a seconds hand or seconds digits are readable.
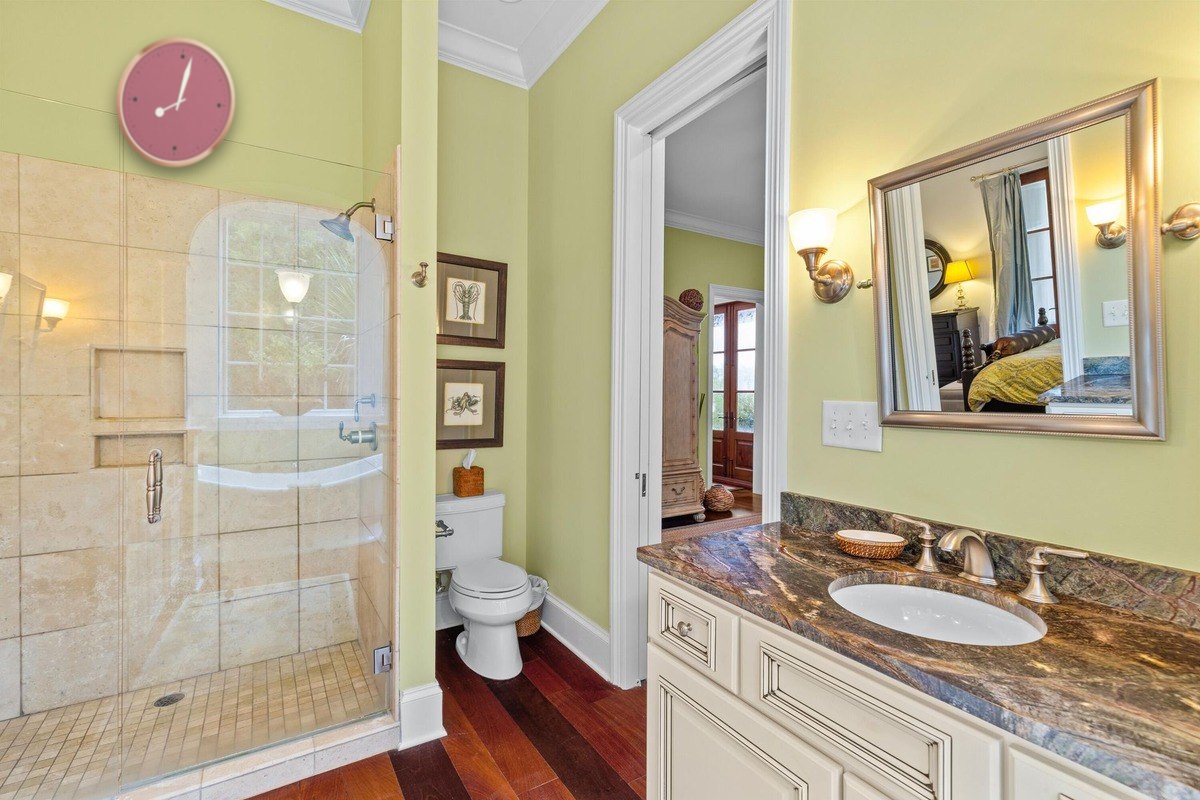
8:02
